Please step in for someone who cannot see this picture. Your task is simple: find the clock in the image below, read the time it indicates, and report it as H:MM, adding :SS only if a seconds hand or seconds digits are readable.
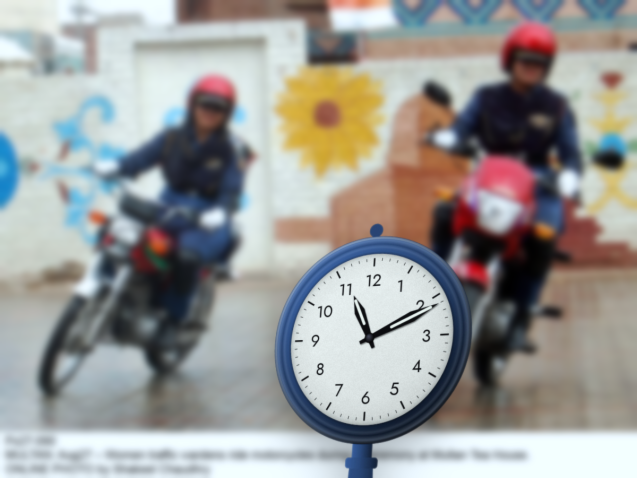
11:11
